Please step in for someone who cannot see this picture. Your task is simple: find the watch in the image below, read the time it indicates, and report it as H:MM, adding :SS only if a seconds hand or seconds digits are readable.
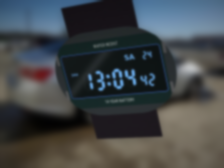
13:04:42
